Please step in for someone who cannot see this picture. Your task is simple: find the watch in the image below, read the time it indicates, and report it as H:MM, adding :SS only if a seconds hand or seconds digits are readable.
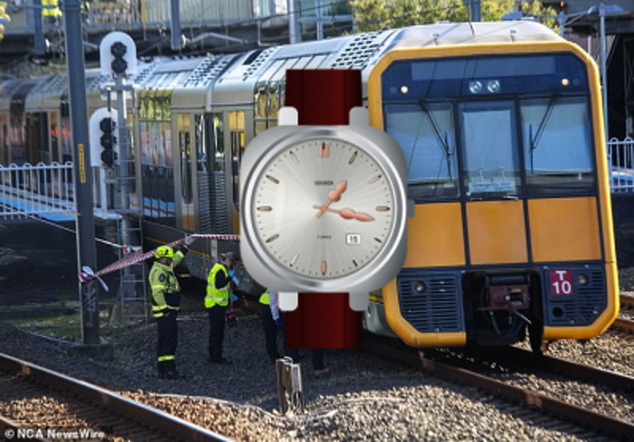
1:17
